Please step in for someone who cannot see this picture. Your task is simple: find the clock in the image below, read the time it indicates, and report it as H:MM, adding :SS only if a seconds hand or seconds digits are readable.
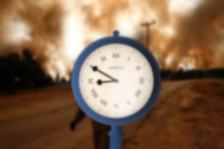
8:50
